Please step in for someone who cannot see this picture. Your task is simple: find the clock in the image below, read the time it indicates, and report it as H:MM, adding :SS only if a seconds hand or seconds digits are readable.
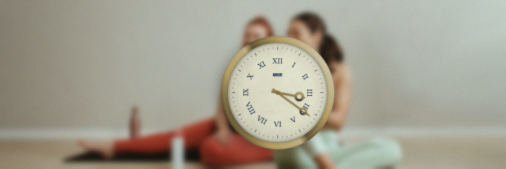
3:21
